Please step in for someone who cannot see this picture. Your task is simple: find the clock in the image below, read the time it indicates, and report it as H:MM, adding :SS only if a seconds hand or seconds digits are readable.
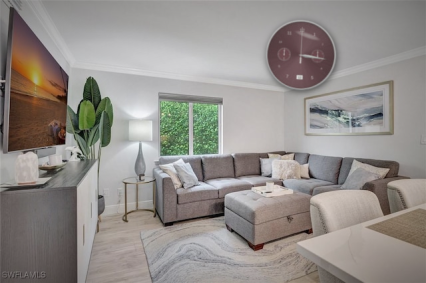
3:16
